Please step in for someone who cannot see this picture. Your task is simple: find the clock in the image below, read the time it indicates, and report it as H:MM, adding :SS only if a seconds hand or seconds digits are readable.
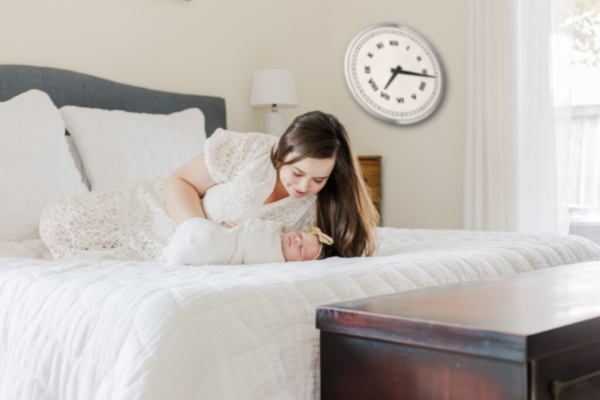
7:16
